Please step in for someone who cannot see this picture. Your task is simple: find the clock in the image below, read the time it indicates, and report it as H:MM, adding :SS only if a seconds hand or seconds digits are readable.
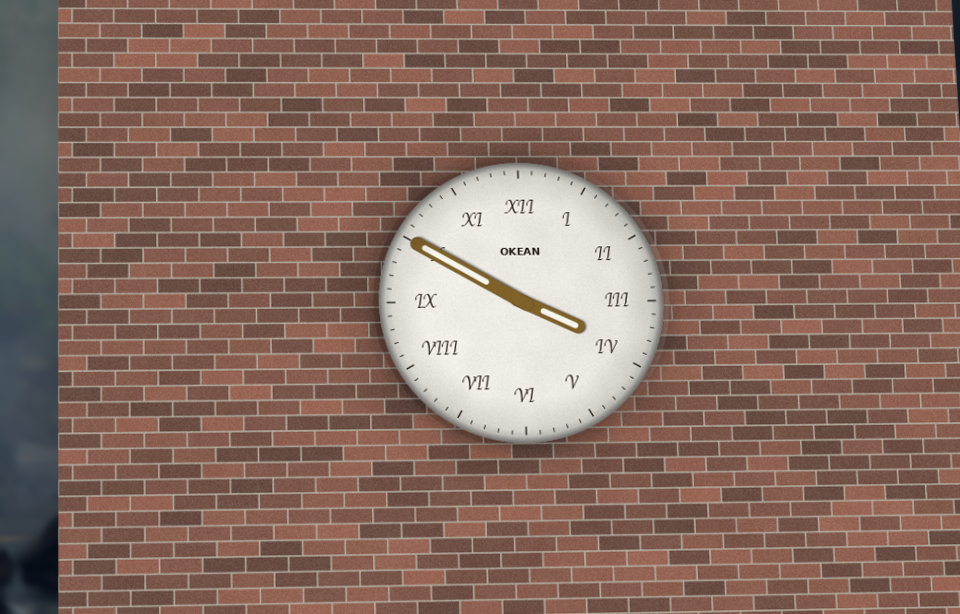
3:50
